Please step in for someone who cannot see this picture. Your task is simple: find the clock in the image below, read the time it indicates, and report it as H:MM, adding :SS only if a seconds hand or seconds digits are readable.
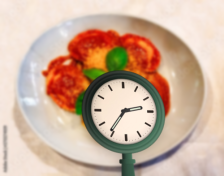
2:36
